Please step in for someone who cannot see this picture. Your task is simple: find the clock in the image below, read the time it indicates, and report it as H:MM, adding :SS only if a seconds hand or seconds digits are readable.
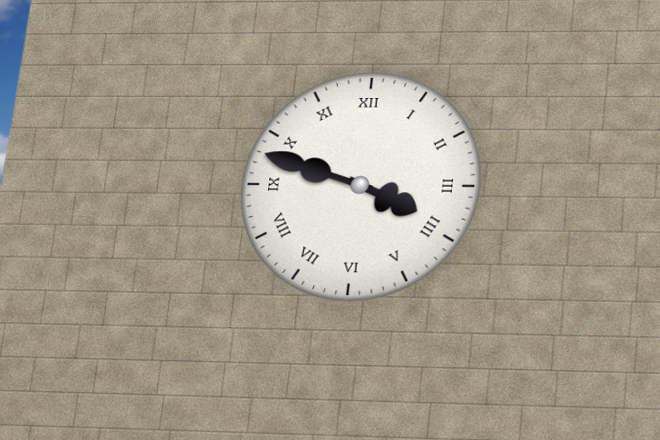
3:48
